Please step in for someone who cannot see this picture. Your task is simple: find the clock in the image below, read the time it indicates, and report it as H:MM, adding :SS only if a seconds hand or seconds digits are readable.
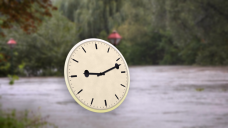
9:12
